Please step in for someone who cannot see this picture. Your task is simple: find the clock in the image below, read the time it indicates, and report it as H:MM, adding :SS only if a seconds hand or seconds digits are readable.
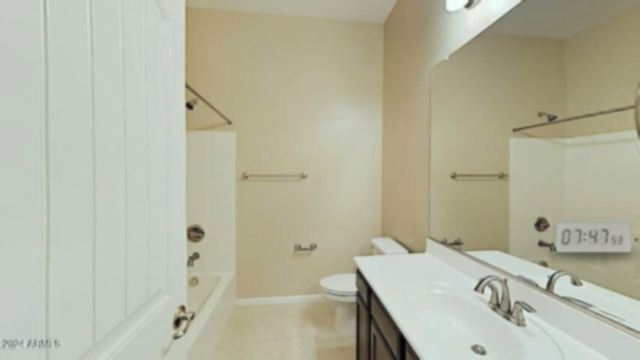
7:47
